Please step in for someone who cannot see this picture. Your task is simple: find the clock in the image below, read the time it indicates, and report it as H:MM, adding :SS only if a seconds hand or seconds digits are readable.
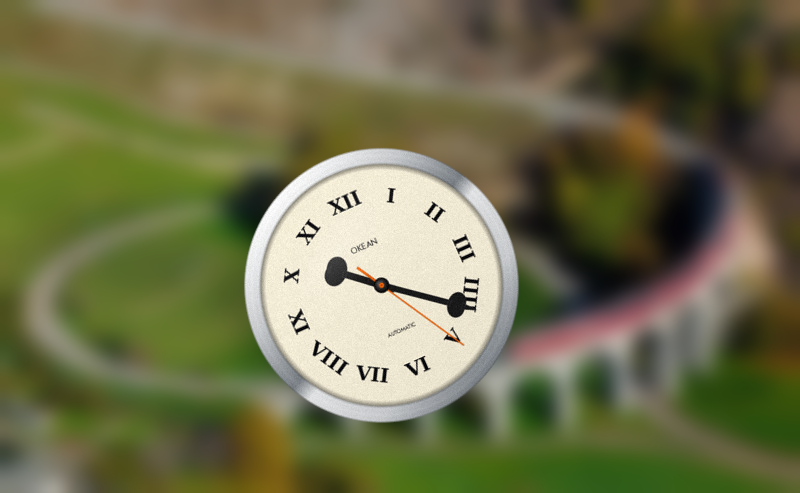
10:21:25
